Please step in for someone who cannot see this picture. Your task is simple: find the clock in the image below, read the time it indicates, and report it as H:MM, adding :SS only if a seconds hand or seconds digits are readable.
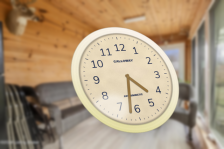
4:32
